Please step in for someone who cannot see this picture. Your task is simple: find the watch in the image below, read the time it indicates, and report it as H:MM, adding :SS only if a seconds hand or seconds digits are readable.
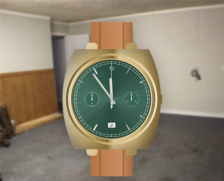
11:54
